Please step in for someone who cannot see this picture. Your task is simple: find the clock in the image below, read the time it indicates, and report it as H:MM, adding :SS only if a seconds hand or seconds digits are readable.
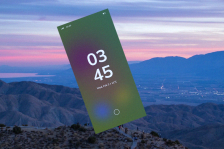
3:45
